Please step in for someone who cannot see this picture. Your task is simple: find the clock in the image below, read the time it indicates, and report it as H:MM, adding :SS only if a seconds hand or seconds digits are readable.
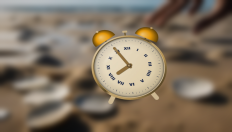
7:55
